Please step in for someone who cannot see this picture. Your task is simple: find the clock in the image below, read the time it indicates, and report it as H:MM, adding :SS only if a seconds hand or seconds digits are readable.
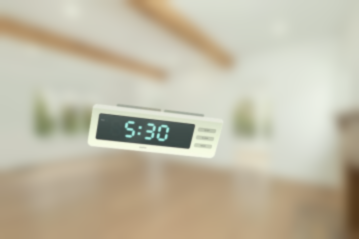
5:30
